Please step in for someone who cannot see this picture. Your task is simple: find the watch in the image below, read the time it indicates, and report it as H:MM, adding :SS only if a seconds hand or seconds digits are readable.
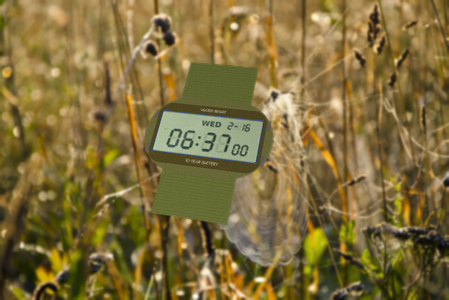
6:37:00
